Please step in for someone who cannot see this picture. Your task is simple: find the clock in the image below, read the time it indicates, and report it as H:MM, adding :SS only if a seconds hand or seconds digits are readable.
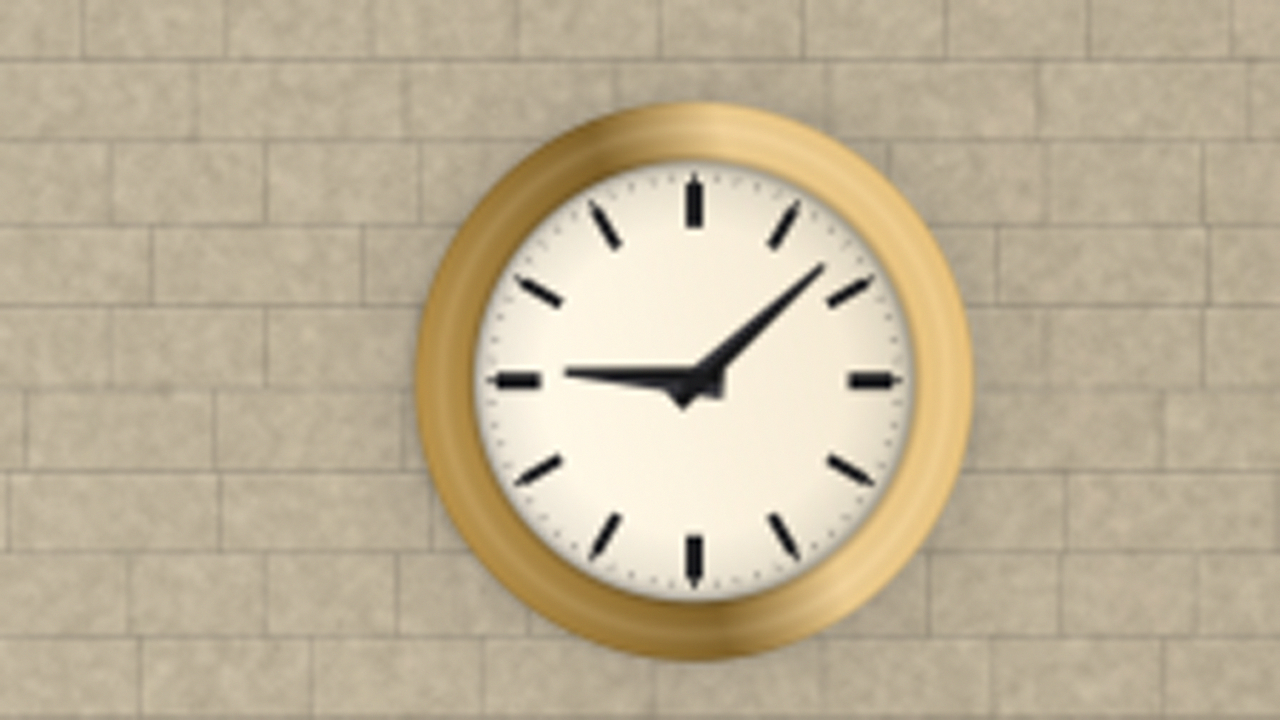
9:08
